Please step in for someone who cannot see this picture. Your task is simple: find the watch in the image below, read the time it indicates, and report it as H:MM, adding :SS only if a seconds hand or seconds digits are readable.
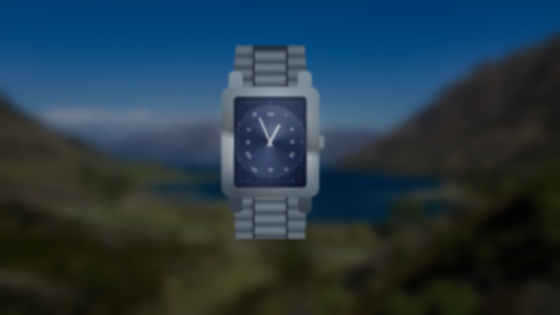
12:56
